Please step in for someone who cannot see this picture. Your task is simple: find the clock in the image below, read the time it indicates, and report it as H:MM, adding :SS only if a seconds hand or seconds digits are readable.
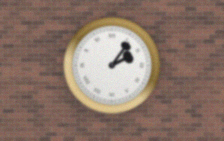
2:06
